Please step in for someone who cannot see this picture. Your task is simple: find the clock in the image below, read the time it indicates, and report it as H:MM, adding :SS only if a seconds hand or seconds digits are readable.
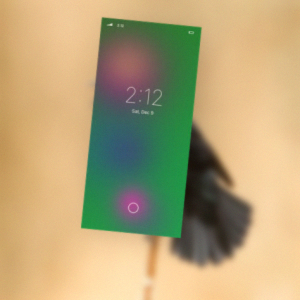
2:12
